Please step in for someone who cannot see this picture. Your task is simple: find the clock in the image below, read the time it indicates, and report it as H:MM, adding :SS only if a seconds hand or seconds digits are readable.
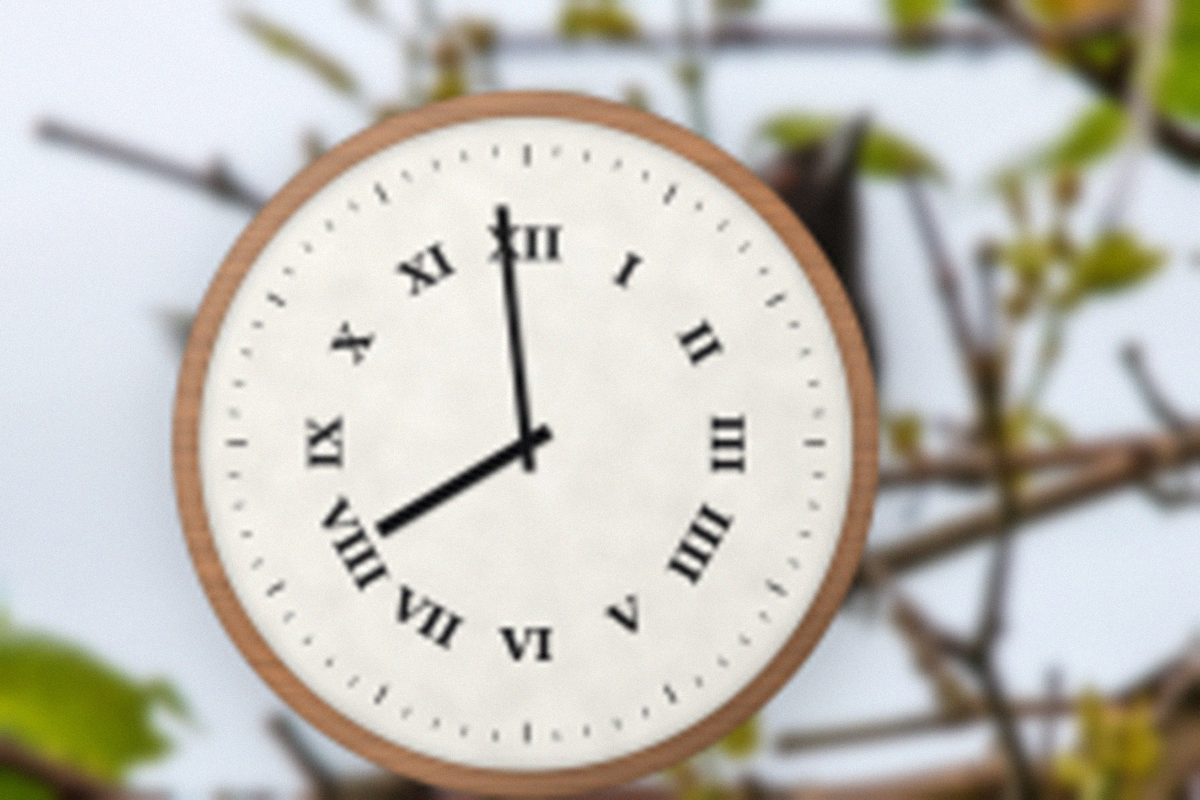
7:59
